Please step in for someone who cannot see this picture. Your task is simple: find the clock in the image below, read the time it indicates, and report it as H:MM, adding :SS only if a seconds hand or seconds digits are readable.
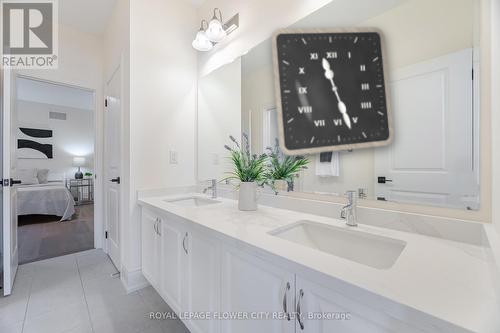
11:27
